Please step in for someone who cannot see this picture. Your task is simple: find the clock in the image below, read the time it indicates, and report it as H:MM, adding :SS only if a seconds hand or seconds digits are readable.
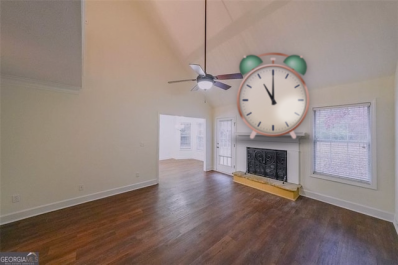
11:00
